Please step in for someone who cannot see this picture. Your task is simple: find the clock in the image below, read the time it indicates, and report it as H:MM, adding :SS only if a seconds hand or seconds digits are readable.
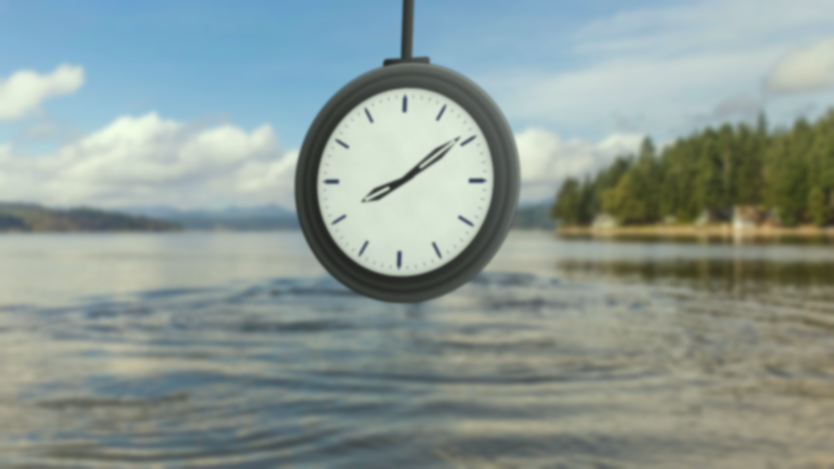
8:09
